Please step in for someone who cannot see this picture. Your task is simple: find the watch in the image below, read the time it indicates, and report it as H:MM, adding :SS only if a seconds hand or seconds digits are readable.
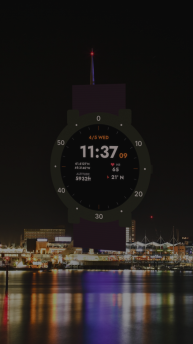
11:37
